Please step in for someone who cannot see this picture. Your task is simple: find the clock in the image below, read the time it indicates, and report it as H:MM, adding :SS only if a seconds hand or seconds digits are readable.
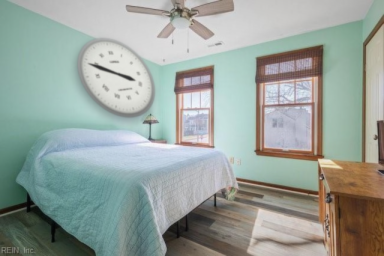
3:49
